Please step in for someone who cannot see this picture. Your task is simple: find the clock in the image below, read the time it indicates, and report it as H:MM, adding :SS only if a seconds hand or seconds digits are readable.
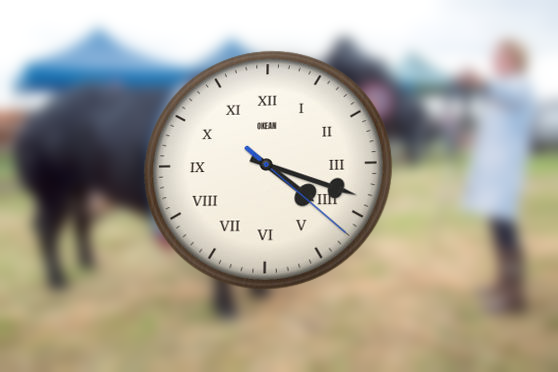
4:18:22
